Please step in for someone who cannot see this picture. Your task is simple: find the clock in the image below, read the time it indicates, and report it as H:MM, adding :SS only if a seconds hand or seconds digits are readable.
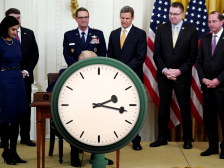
2:17
